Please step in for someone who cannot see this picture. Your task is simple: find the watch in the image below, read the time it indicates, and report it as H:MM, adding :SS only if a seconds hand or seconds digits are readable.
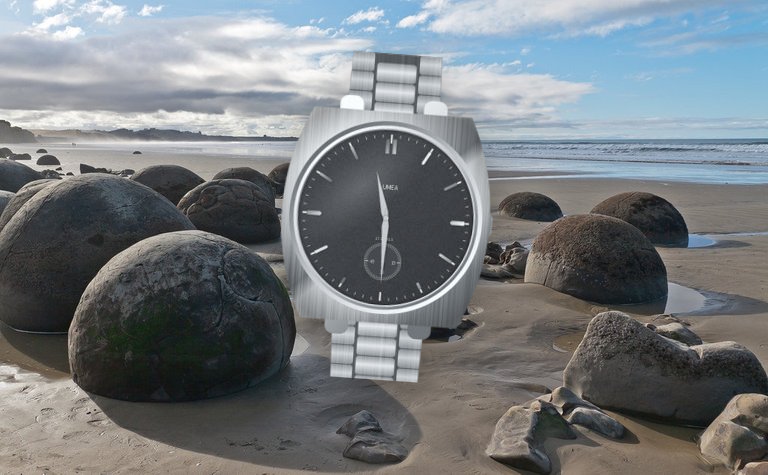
11:30
